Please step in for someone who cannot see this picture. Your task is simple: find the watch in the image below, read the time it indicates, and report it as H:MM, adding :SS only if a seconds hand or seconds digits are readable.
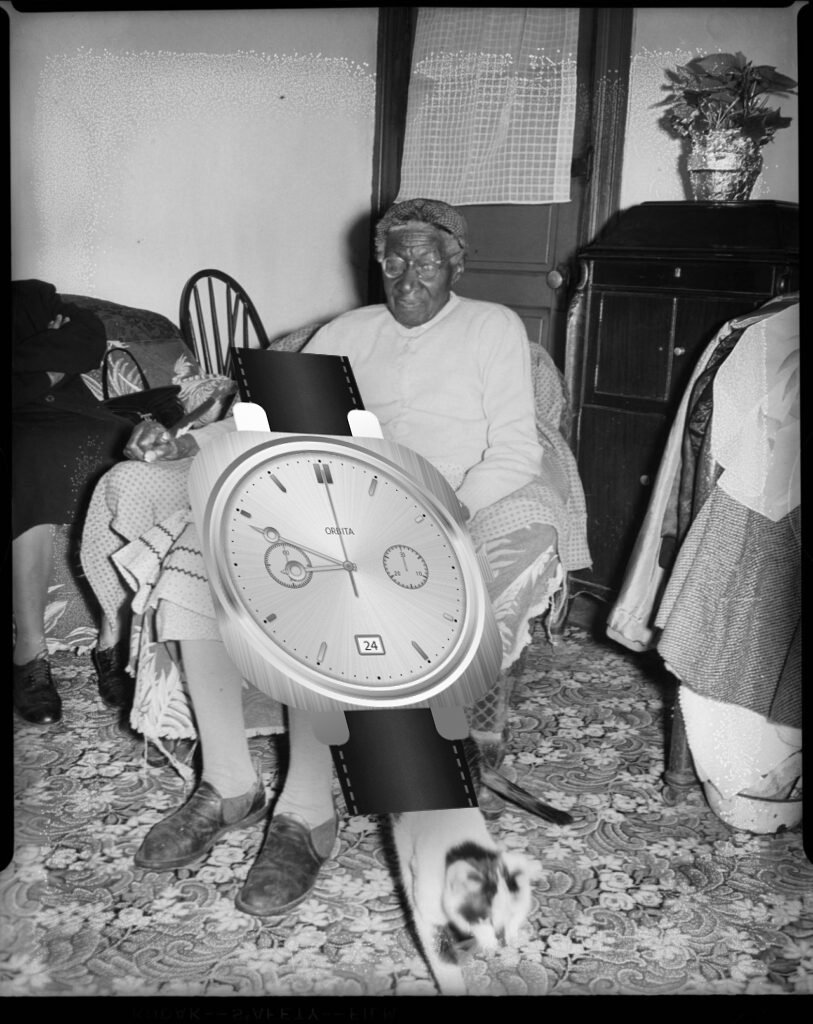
8:49
